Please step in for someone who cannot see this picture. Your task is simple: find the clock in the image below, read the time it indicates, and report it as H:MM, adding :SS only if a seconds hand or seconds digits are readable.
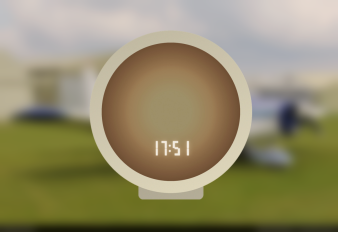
17:51
